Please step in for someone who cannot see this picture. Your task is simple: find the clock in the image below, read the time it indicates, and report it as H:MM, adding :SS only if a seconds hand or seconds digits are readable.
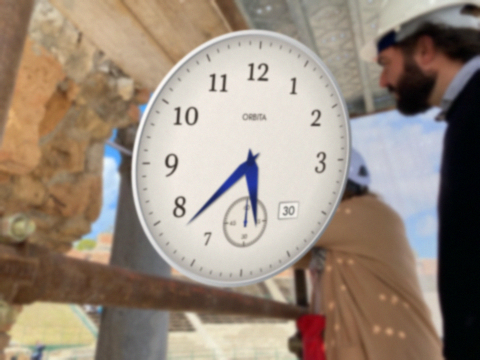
5:38
